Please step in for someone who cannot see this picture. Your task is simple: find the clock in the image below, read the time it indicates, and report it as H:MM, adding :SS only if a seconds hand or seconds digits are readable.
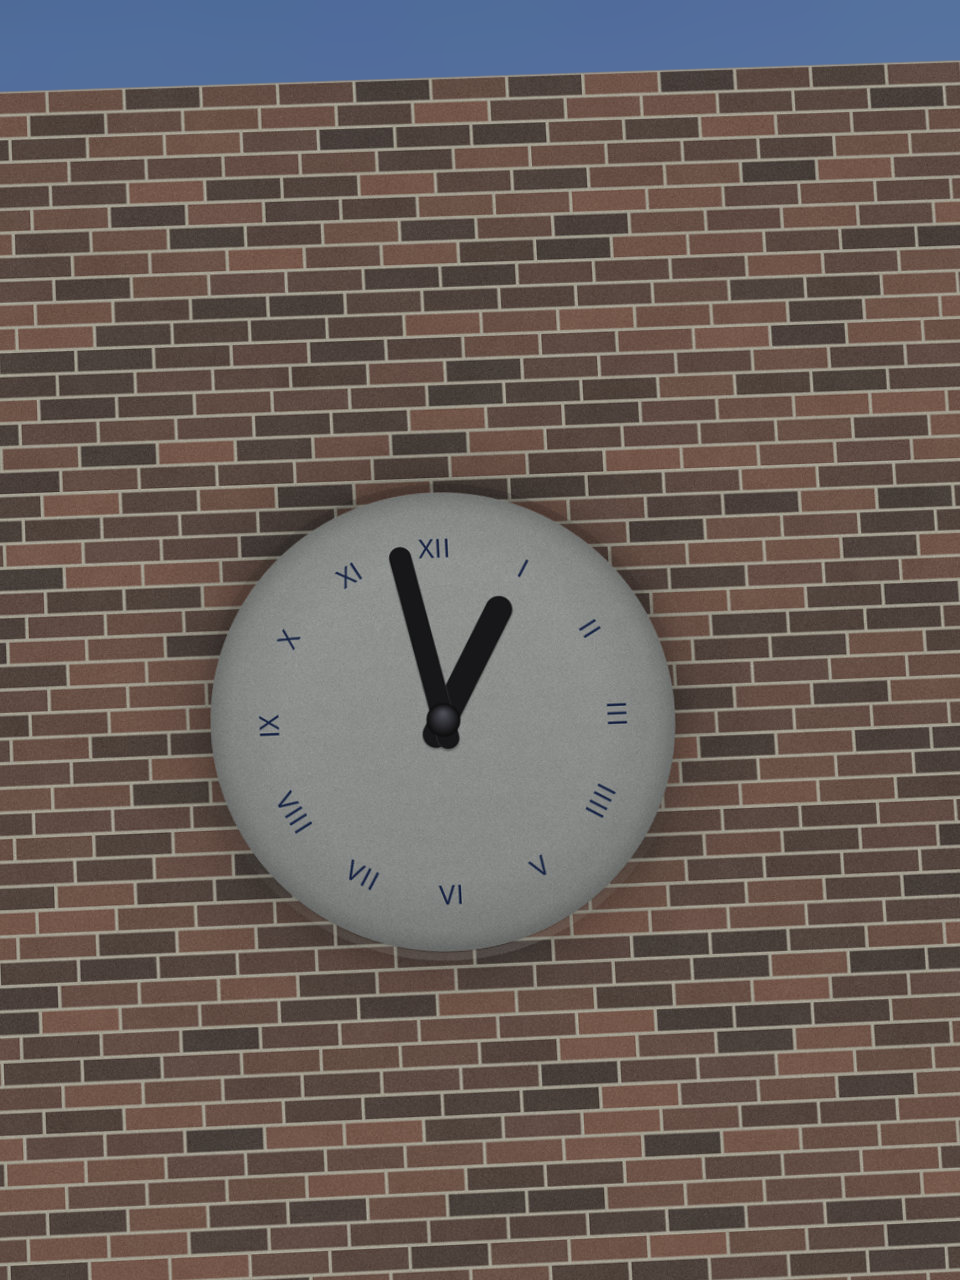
12:58
